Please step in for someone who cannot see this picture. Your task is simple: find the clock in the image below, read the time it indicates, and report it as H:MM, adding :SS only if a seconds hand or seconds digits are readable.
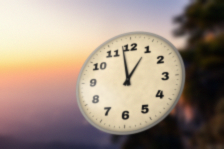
12:58
